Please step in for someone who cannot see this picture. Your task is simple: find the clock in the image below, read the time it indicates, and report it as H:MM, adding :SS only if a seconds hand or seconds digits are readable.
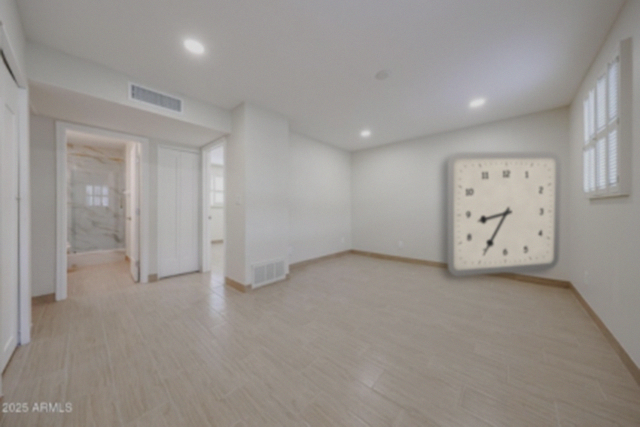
8:35
